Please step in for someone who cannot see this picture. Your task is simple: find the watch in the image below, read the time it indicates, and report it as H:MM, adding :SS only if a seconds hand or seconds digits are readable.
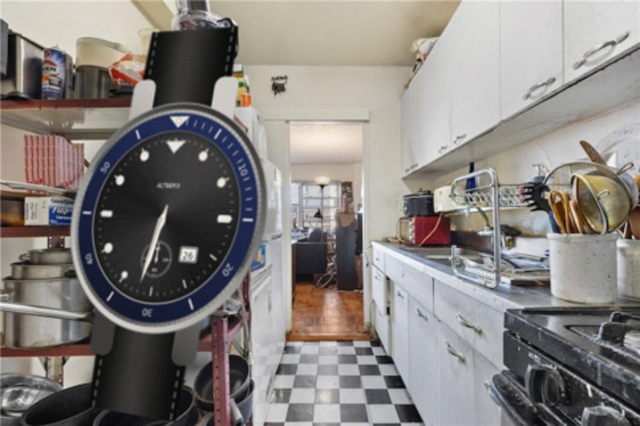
6:32
